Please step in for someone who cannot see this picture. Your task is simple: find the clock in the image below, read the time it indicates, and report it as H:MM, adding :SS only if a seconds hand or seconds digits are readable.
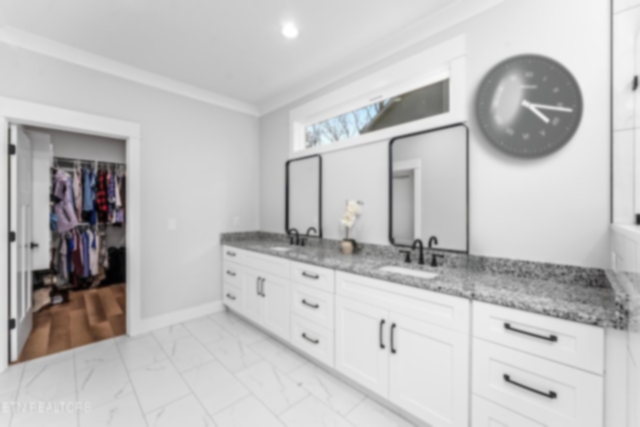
4:16
